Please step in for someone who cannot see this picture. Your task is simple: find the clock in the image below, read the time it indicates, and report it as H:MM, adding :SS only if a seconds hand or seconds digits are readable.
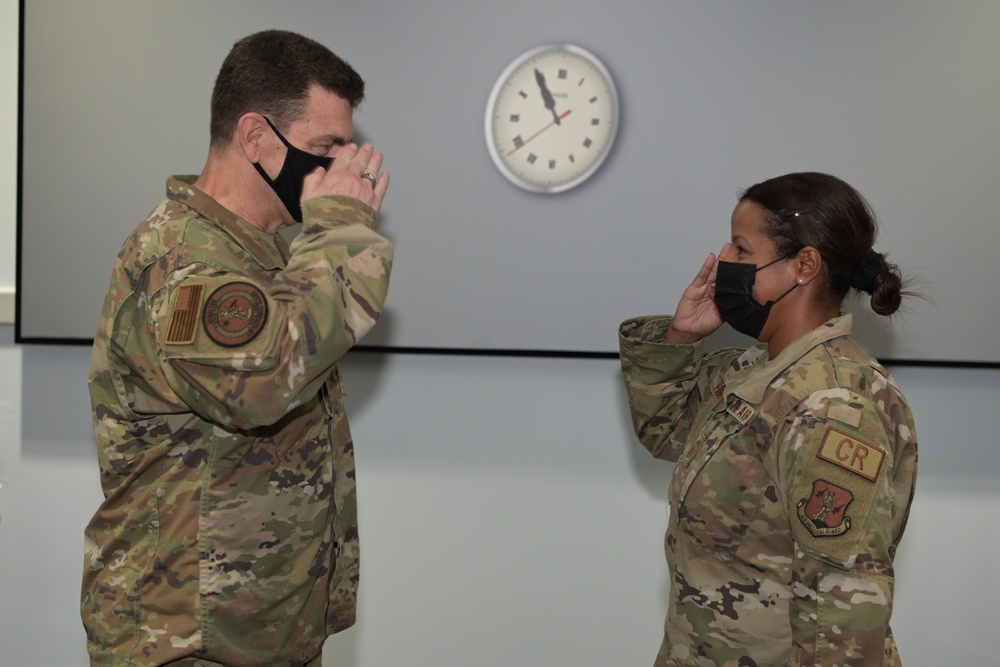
10:54:39
